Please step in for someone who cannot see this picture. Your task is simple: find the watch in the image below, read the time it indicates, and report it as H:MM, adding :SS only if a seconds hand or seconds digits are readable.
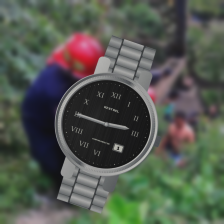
2:45
